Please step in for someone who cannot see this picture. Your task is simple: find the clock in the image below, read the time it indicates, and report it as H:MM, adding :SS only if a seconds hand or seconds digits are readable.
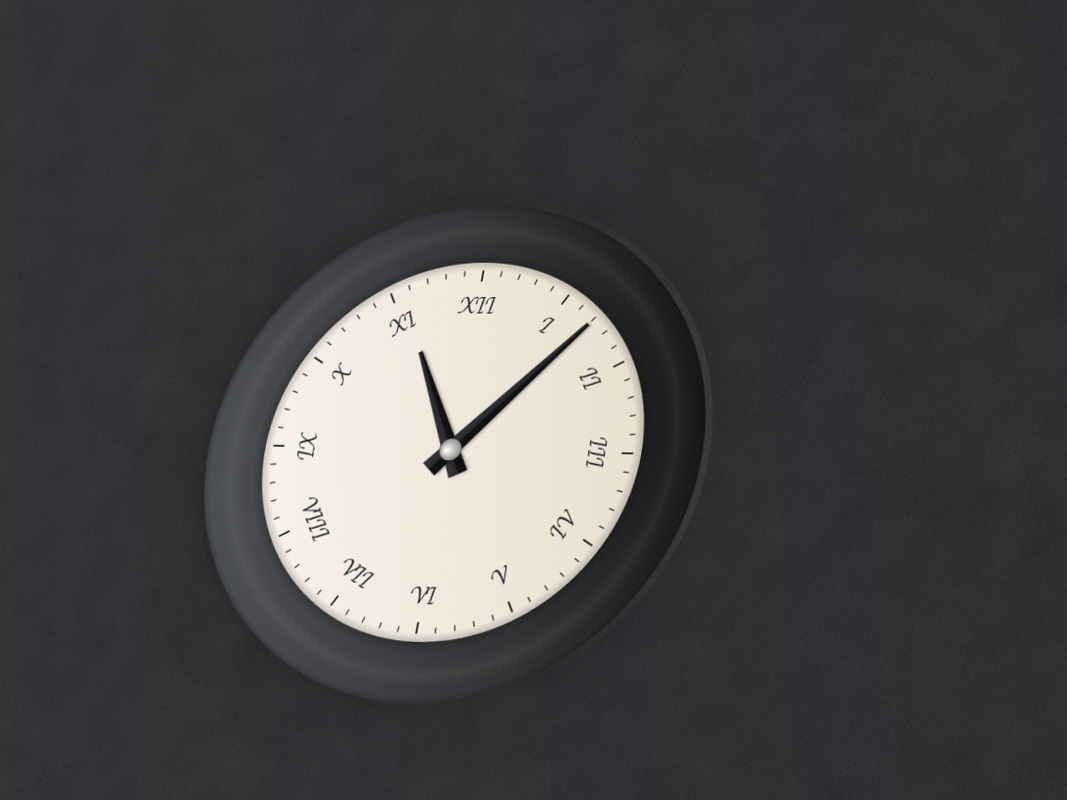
11:07
